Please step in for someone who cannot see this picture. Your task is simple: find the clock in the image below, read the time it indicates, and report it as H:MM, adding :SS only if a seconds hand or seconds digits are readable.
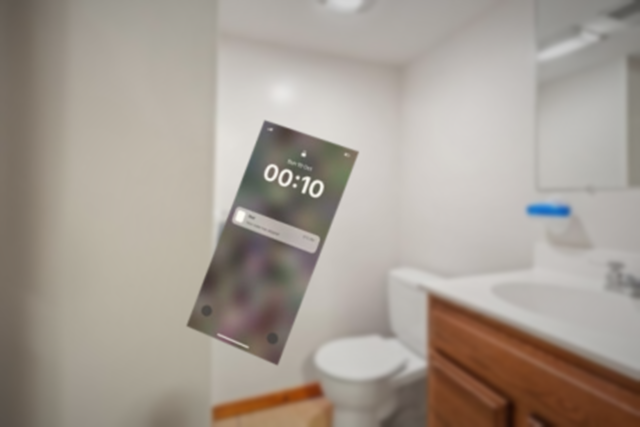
0:10
